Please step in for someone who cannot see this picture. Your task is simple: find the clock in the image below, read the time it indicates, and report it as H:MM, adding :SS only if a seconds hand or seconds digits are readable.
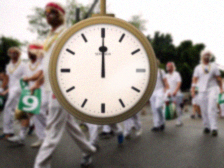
12:00
